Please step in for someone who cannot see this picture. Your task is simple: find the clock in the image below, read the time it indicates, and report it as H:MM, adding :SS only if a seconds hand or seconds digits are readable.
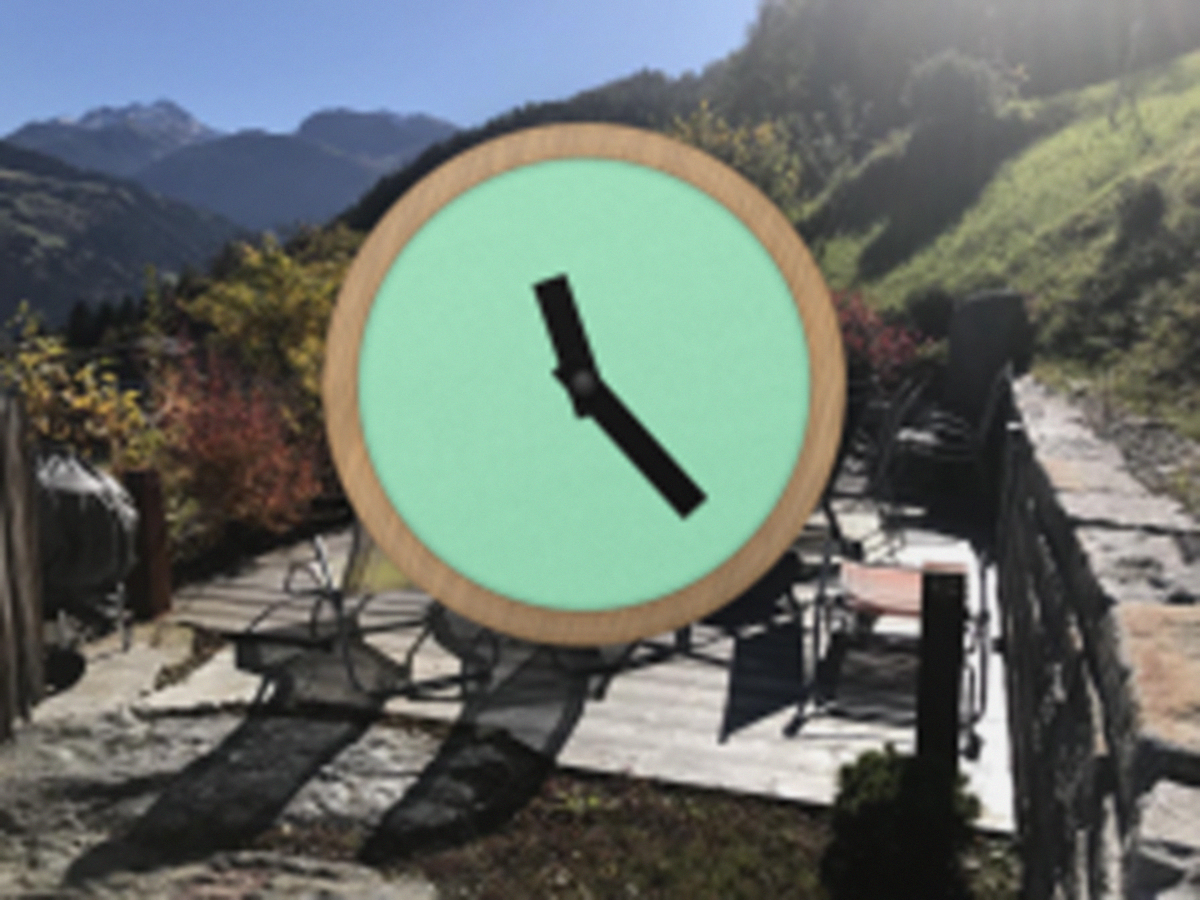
11:23
